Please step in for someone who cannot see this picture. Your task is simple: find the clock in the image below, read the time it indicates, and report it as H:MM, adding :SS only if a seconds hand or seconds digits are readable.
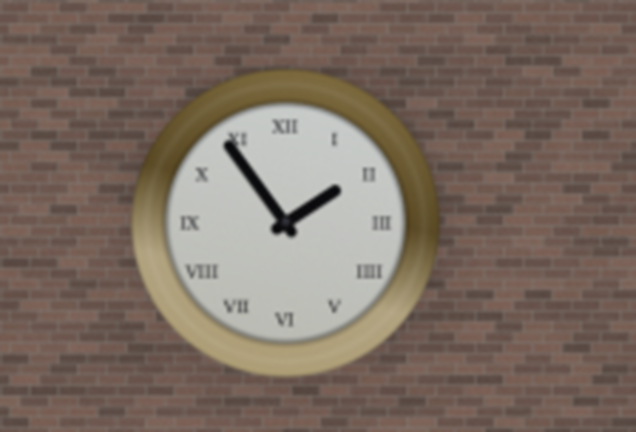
1:54
